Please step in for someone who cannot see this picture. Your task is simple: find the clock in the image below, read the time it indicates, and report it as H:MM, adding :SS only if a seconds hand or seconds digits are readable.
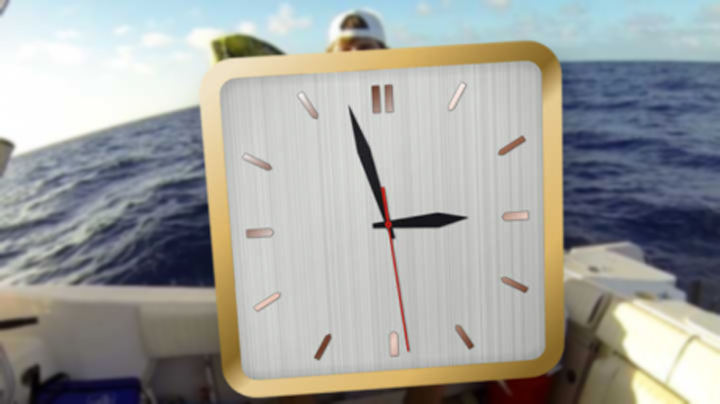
2:57:29
